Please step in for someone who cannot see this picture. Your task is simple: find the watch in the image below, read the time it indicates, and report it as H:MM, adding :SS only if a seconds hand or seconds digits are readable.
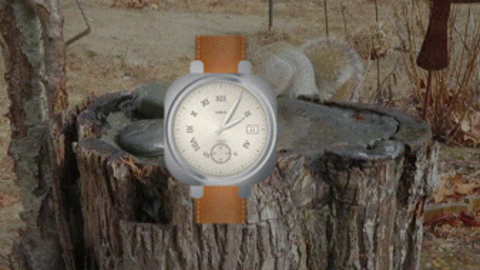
2:05
